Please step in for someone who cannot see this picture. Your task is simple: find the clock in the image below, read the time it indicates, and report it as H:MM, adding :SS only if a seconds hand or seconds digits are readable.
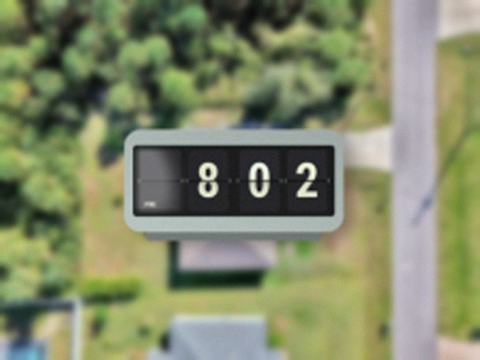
8:02
